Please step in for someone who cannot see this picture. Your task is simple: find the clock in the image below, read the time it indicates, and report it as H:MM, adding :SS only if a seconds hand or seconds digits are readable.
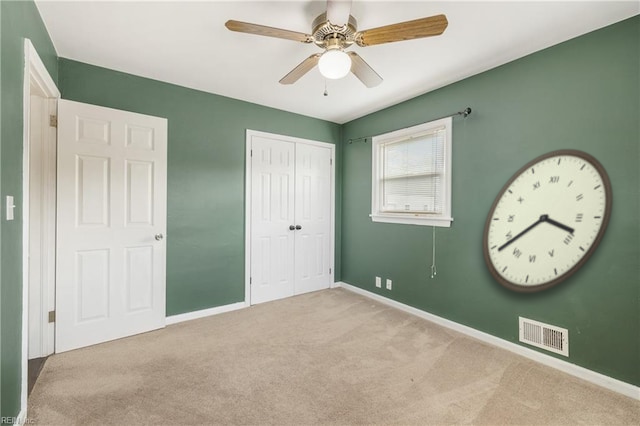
3:39
